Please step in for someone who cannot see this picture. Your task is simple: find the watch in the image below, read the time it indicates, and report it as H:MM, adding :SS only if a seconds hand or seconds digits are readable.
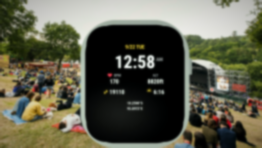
12:58
